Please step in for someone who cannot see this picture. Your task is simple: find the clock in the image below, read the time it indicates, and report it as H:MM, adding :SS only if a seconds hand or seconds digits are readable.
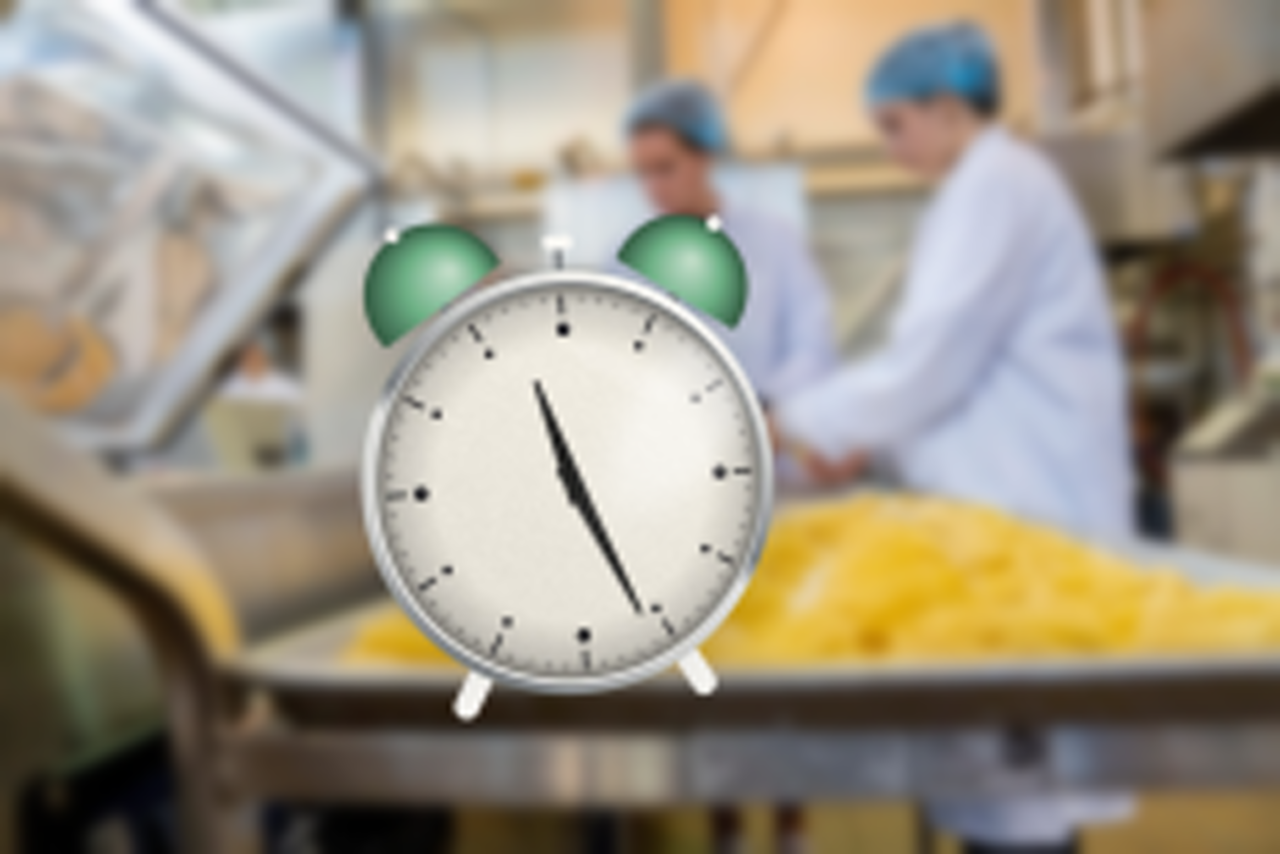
11:26
